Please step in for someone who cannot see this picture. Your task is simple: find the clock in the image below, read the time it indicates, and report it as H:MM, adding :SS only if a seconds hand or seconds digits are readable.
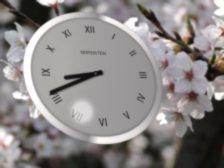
8:41
